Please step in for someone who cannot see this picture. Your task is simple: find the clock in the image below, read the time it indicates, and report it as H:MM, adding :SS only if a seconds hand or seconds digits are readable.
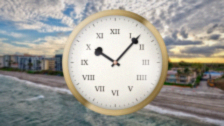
10:07
